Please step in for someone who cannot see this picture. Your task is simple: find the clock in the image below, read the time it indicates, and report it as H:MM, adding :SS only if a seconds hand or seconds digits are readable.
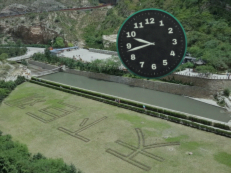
9:43
